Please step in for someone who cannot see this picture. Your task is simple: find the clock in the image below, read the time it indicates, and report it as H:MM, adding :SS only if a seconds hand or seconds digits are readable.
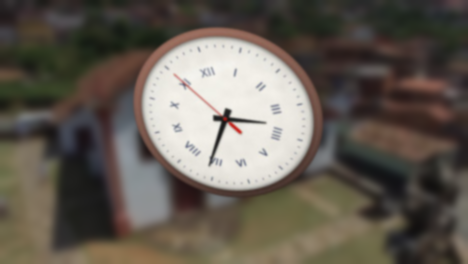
3:35:55
